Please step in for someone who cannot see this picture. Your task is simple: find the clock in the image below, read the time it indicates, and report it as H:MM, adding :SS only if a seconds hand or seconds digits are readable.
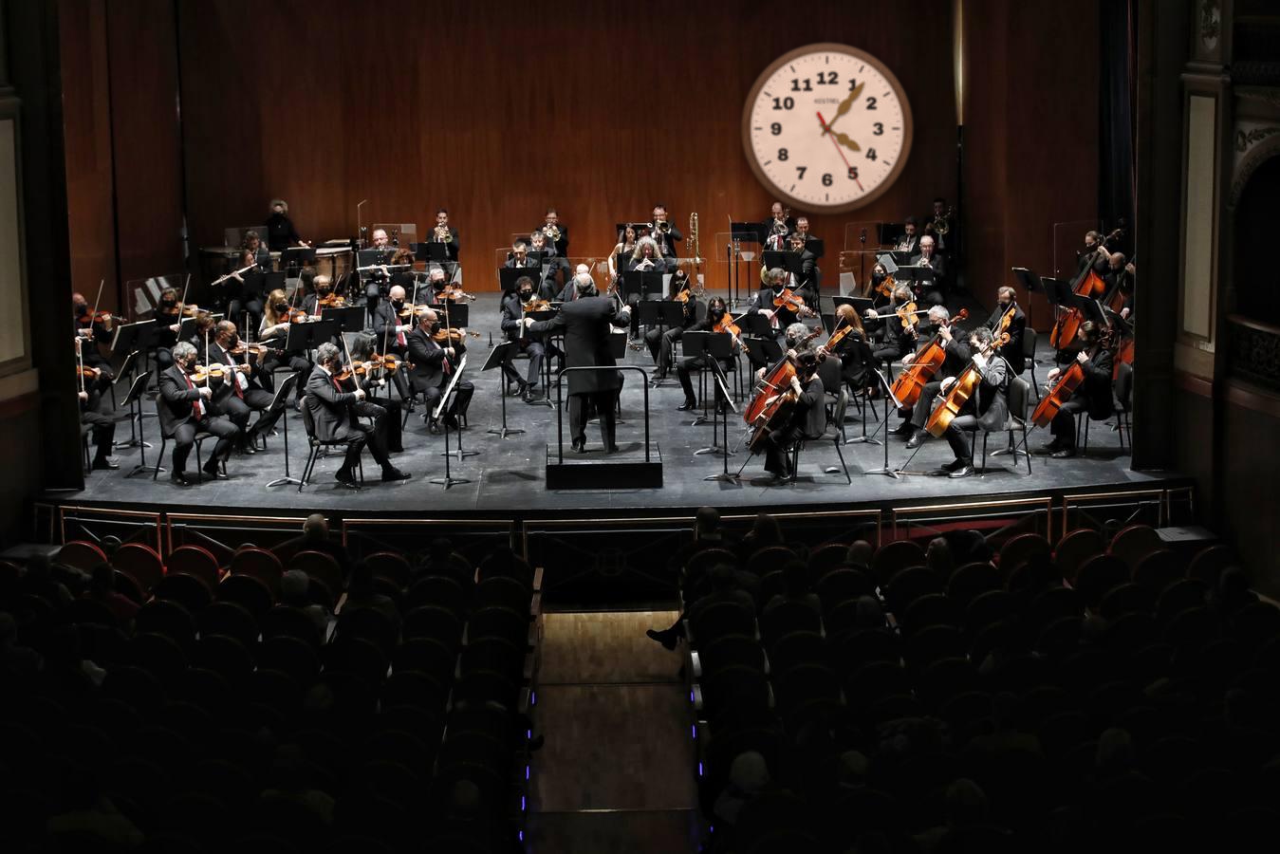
4:06:25
